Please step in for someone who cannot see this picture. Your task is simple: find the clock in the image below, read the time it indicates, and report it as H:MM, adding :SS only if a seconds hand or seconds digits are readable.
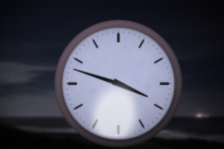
3:48
